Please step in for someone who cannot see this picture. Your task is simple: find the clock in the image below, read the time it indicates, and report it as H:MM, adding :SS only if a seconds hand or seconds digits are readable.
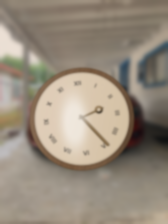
2:24
